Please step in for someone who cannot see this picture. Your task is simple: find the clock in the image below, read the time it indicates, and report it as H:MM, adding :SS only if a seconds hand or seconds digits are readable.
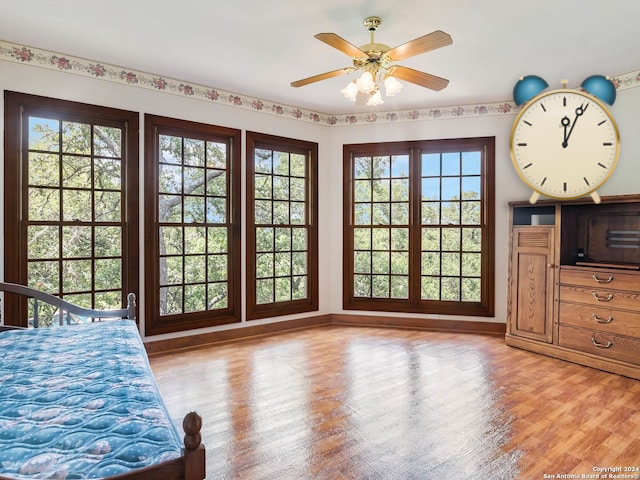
12:04
